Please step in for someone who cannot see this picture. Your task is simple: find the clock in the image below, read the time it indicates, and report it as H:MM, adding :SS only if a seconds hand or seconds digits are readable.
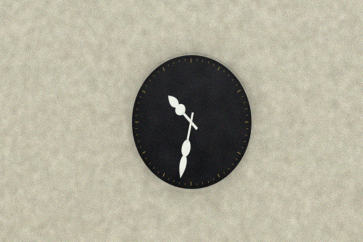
10:32
